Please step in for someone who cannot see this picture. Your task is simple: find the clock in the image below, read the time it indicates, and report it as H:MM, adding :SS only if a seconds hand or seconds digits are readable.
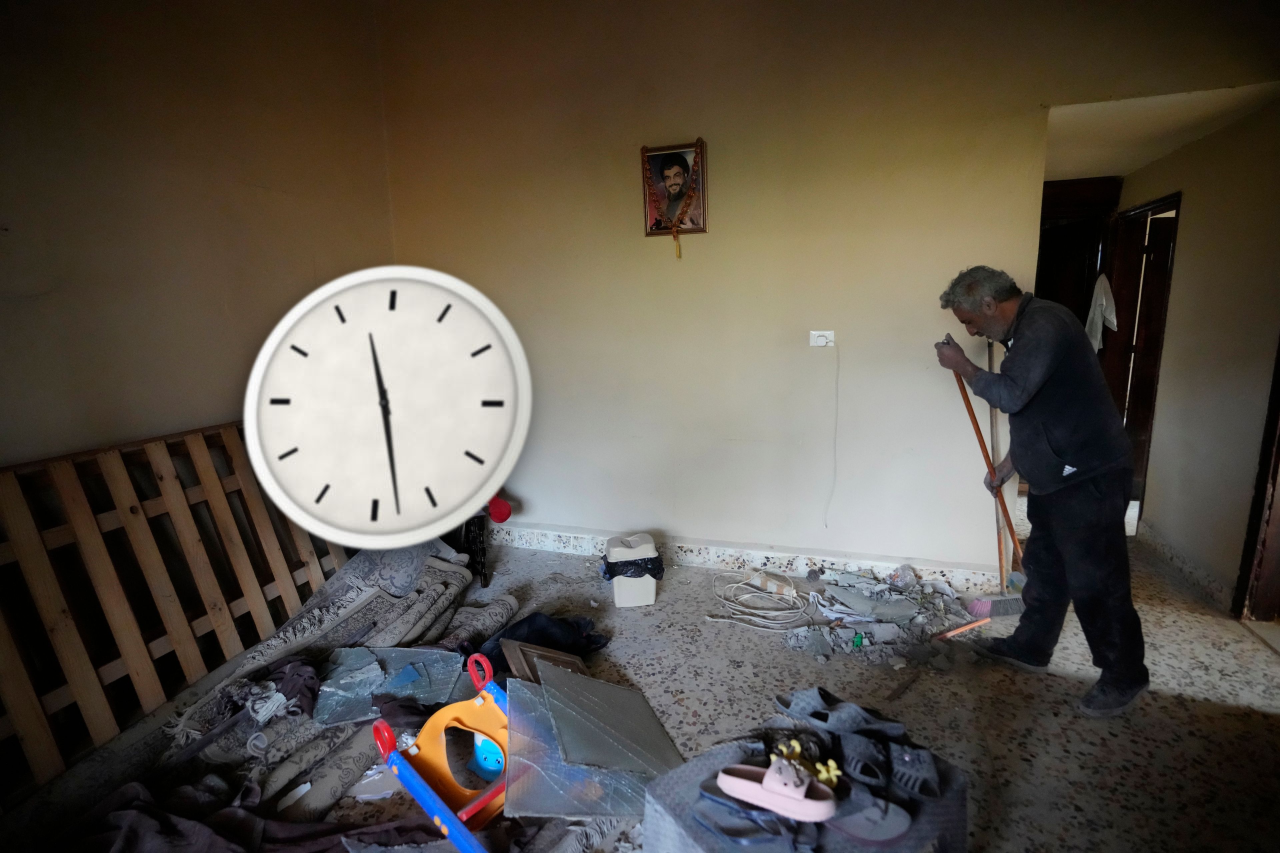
11:28
